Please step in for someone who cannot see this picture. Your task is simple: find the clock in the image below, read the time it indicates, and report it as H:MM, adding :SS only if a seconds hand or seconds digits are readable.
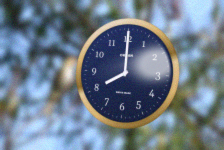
8:00
